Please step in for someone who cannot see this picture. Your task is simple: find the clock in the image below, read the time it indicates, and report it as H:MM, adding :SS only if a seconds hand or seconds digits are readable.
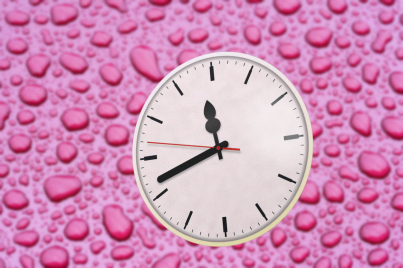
11:41:47
